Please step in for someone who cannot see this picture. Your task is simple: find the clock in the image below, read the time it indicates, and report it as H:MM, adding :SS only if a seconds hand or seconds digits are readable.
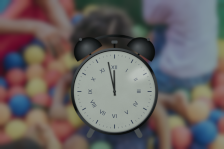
11:58
